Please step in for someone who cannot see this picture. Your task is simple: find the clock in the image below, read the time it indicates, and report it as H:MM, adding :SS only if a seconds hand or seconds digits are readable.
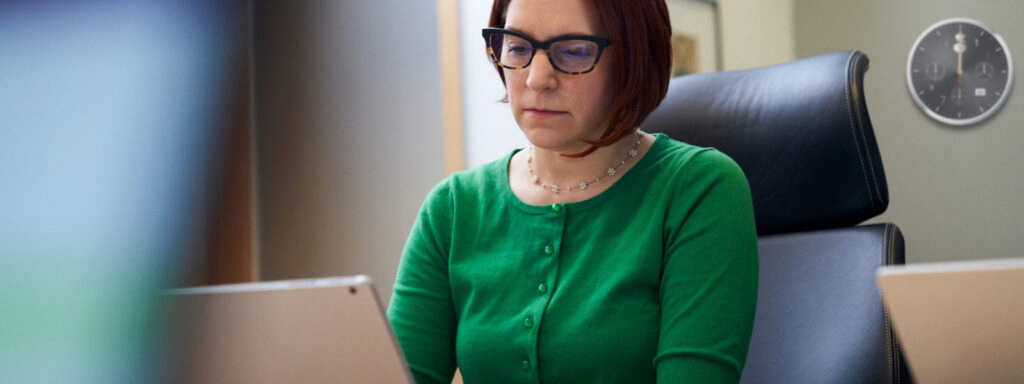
12:00
